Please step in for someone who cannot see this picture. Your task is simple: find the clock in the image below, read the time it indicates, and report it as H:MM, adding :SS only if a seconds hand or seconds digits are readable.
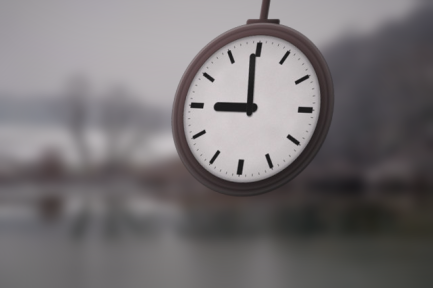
8:59
